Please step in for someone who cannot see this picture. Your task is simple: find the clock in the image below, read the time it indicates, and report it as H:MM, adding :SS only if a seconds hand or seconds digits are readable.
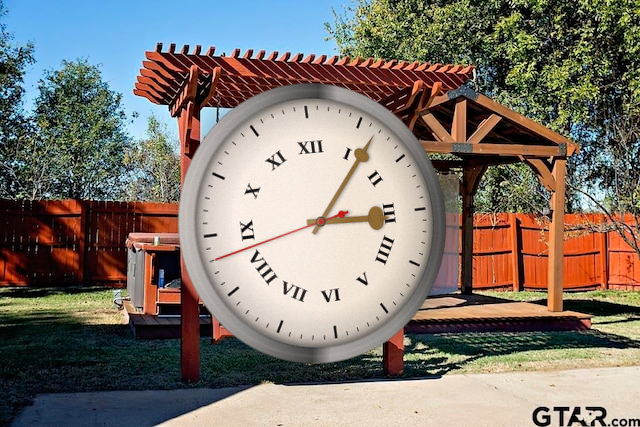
3:06:43
